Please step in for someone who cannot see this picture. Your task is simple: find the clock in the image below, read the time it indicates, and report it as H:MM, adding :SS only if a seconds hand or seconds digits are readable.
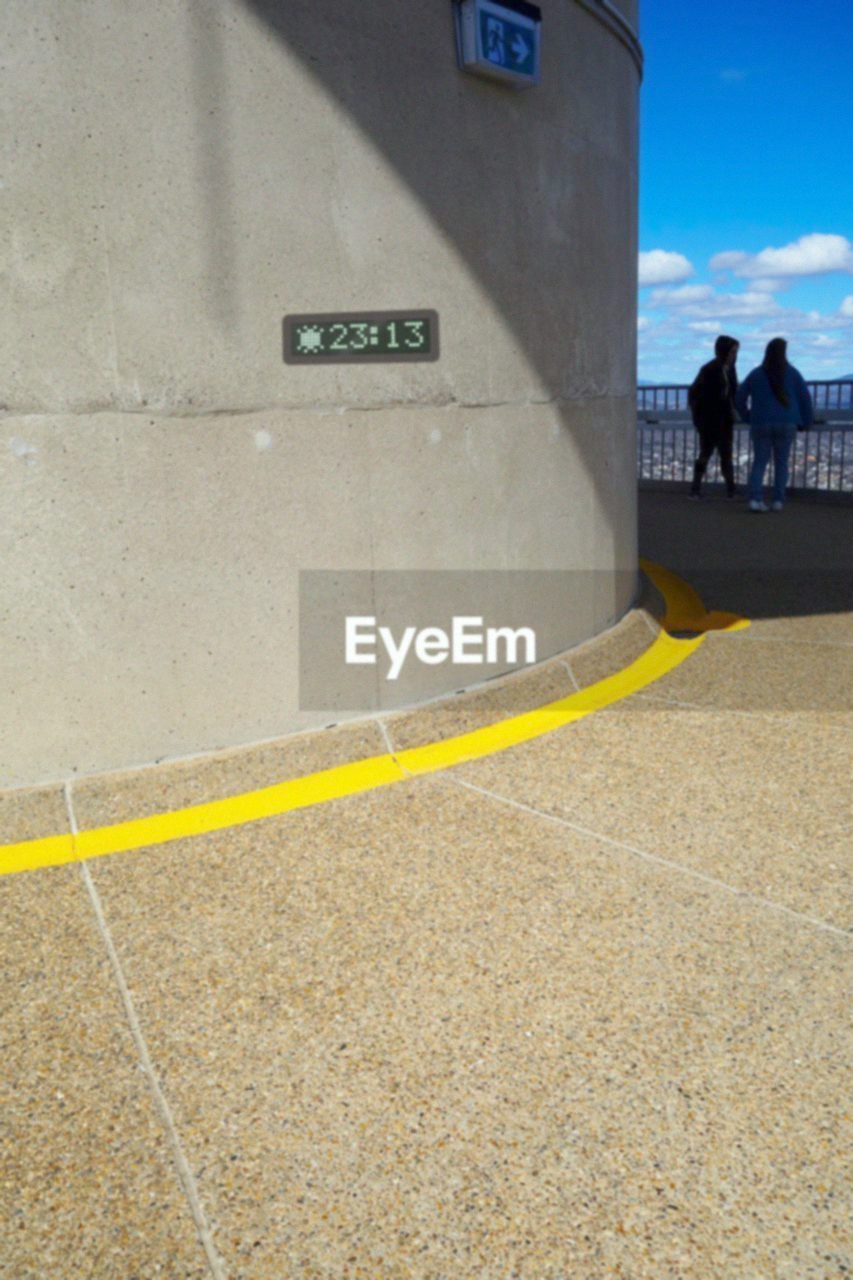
23:13
